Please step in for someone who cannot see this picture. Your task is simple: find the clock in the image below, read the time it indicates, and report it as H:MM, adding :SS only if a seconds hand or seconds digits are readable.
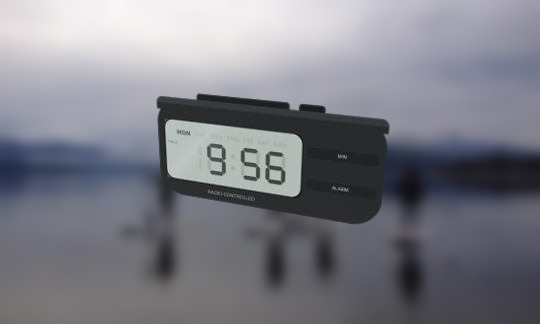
9:56
